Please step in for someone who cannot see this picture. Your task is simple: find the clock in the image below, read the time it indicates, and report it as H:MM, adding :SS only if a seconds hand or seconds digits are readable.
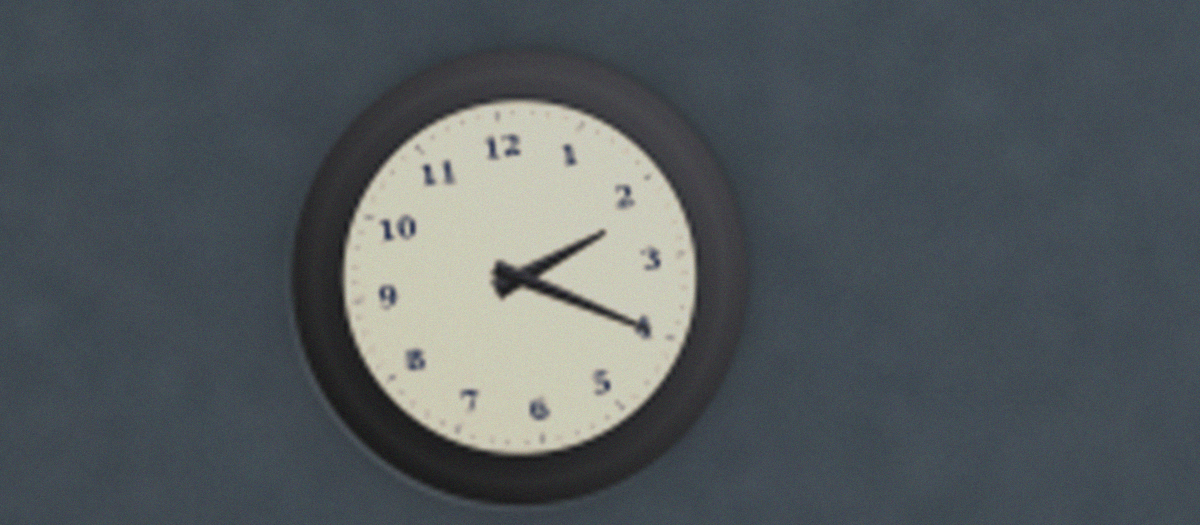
2:20
